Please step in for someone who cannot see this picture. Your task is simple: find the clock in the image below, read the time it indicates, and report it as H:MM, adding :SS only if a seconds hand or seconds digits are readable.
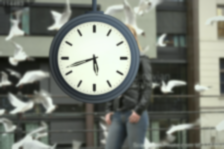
5:42
